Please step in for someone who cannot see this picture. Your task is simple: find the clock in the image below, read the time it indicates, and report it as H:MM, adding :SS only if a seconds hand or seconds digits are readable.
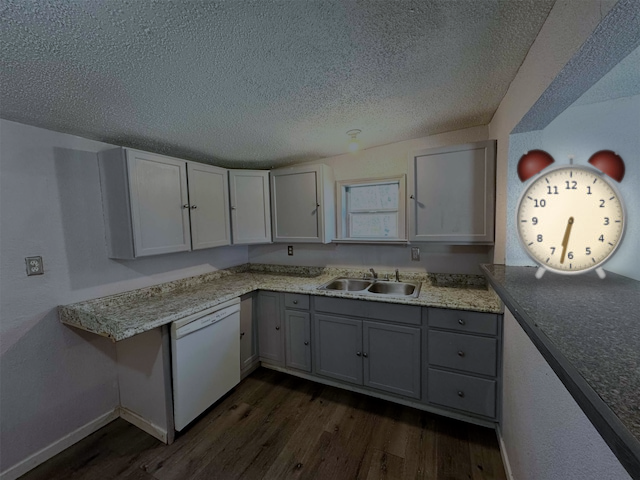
6:32
